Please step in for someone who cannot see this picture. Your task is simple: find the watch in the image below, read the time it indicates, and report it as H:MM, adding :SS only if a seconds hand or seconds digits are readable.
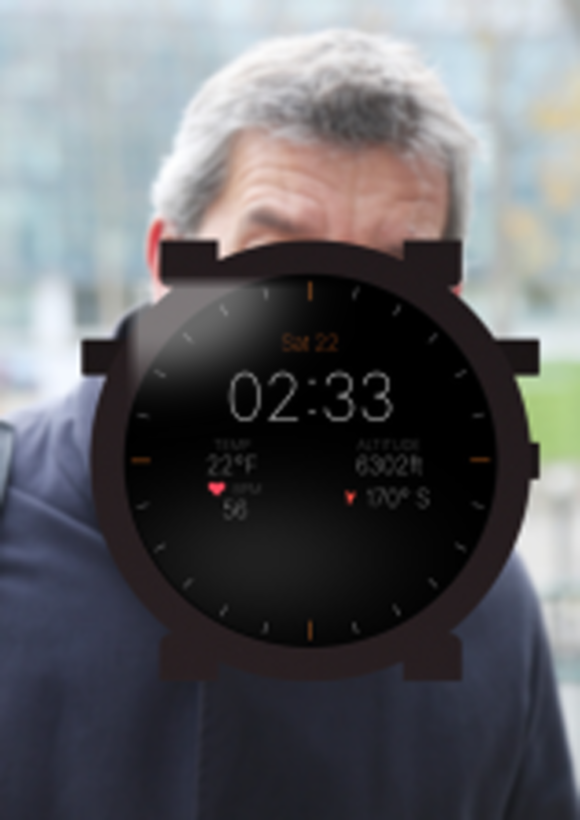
2:33
